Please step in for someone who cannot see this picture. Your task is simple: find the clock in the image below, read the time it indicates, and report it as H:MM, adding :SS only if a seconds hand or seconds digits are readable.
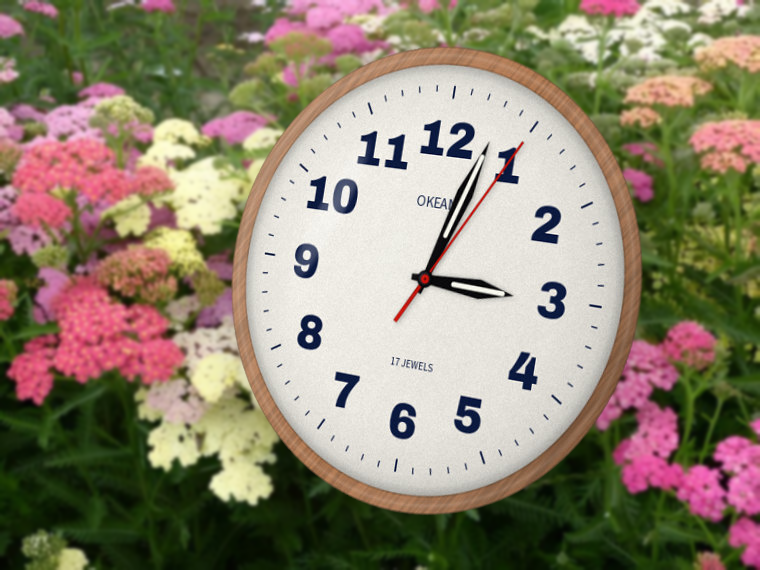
3:03:05
